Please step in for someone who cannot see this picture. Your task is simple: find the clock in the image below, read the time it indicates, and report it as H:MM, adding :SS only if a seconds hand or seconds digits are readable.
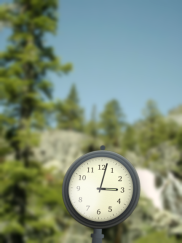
3:02
